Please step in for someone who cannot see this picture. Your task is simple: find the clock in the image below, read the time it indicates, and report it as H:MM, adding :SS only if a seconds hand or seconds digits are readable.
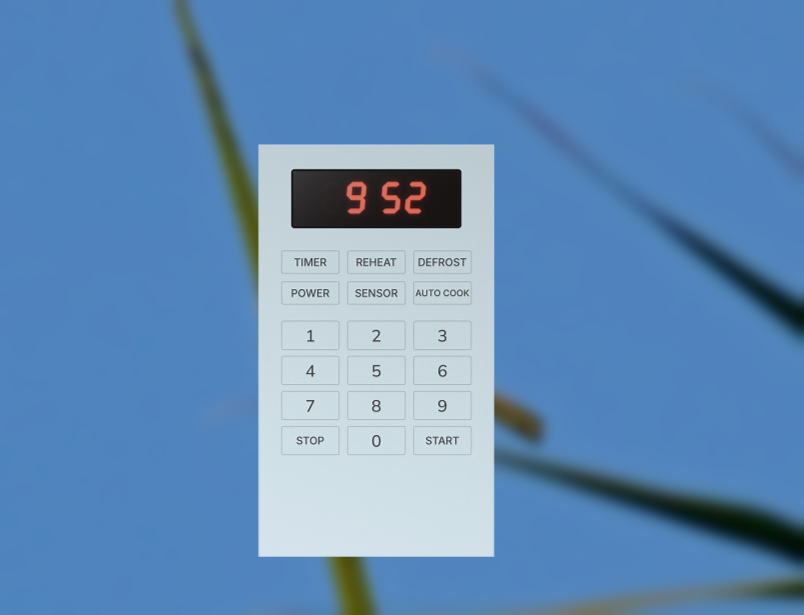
9:52
